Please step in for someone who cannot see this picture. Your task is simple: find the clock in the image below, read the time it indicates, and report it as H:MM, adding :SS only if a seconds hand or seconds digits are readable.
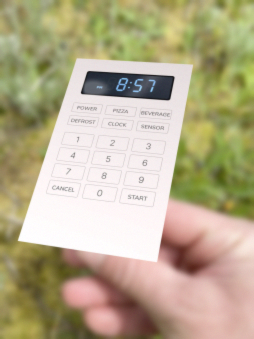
8:57
